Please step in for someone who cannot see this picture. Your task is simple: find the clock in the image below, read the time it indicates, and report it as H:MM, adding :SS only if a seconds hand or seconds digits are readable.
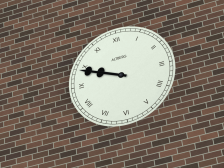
9:49
